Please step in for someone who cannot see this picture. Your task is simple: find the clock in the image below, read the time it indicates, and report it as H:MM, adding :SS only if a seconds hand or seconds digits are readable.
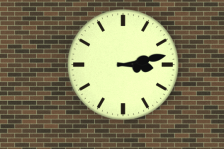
3:13
